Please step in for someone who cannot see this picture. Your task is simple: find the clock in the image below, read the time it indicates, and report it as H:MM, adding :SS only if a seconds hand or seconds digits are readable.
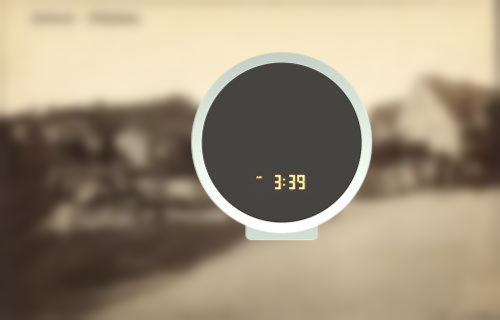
3:39
